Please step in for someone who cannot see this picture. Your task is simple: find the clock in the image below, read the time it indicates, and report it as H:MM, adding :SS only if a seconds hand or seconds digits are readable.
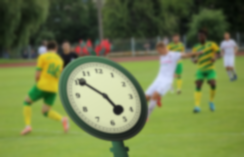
4:51
